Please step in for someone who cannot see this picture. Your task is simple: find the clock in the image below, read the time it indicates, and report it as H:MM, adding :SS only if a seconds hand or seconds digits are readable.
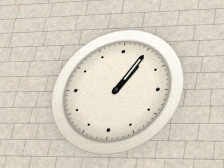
1:05
